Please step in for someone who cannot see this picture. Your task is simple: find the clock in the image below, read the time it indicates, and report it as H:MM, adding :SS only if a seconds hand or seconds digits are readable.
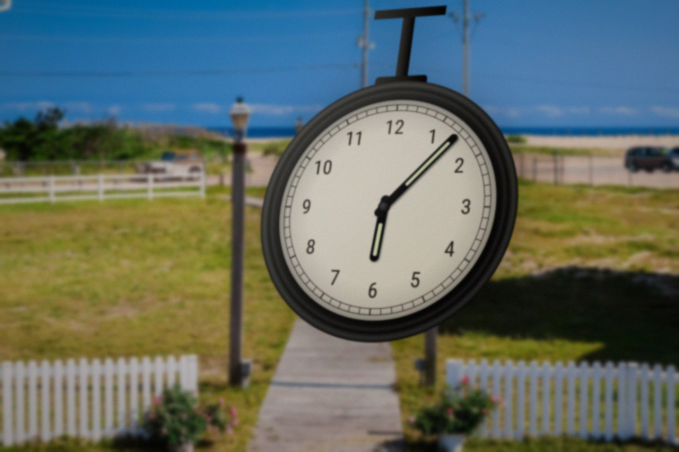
6:07
